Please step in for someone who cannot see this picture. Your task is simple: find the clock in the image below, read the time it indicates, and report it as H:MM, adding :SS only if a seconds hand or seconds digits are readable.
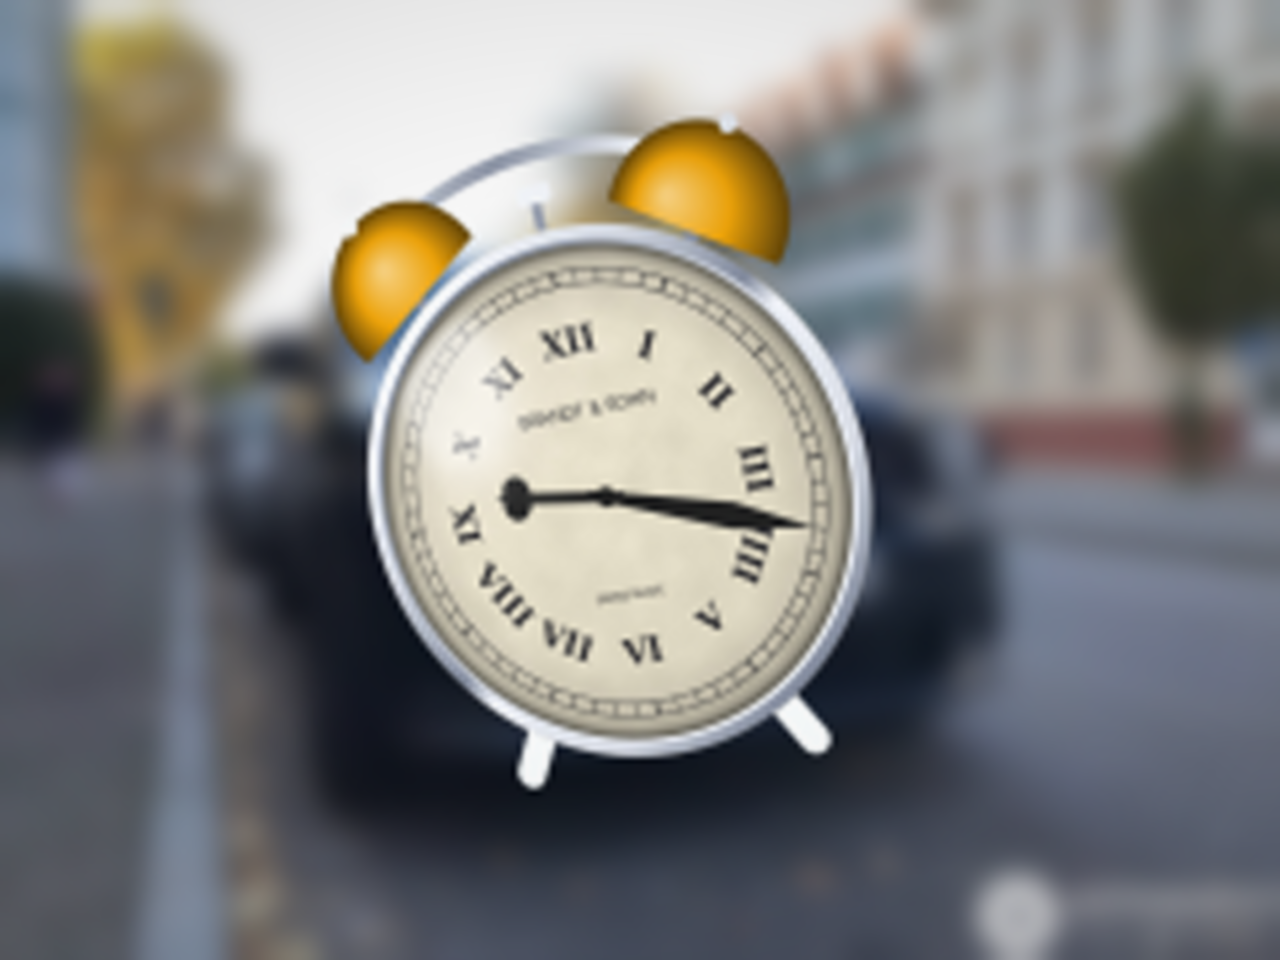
9:18
